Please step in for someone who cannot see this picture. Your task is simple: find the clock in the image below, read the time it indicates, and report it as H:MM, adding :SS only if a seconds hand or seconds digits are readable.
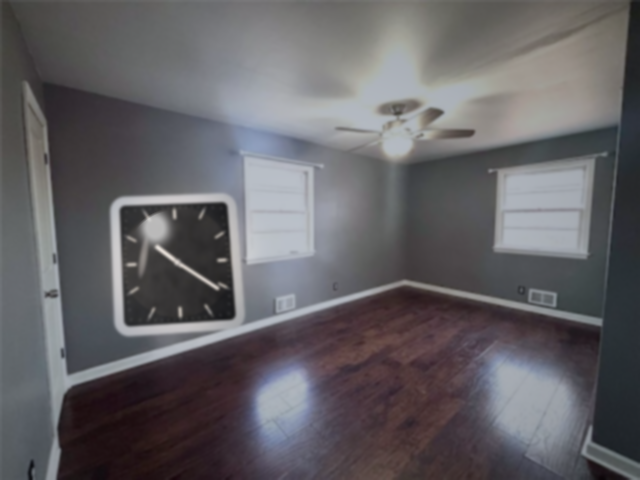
10:21
